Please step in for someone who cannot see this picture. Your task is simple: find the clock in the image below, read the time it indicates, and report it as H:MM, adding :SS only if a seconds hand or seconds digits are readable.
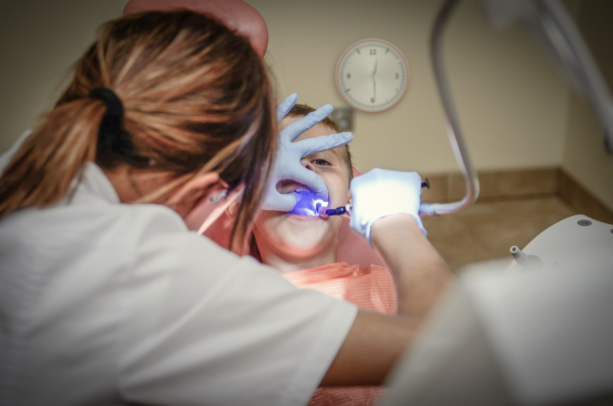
12:29
